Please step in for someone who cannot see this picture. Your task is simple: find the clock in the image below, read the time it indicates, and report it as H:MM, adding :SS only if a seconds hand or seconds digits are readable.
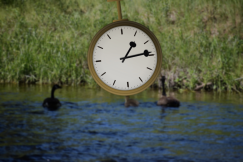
1:14
